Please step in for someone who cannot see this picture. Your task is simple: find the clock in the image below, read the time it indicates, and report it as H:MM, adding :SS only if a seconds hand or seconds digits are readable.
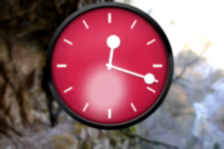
12:18
